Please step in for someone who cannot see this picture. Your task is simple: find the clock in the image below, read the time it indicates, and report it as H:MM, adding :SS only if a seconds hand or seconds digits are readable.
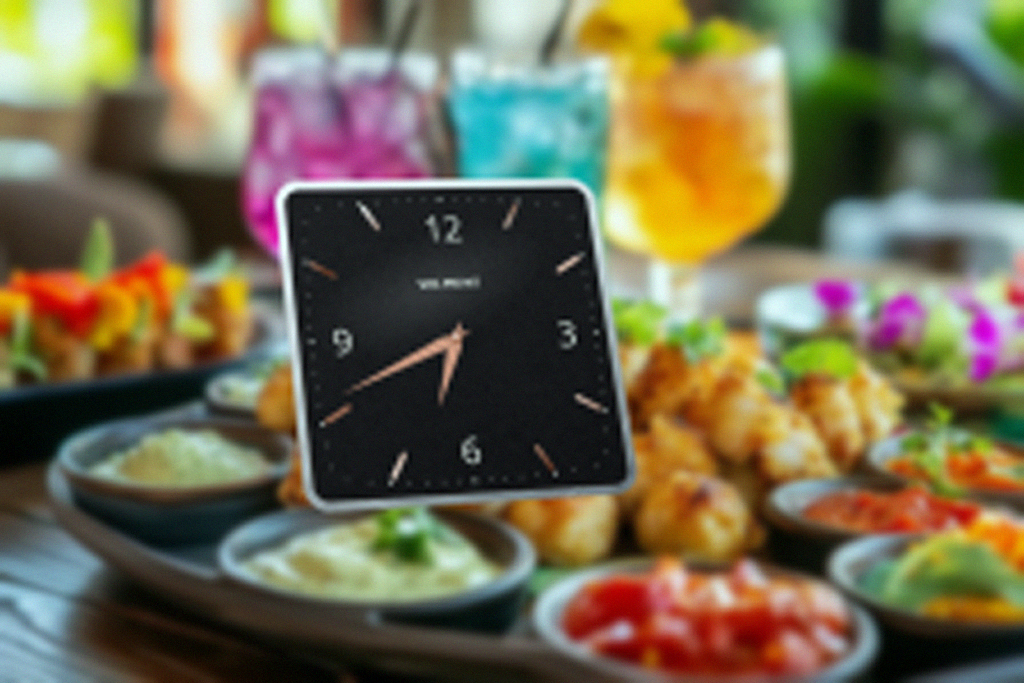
6:41
